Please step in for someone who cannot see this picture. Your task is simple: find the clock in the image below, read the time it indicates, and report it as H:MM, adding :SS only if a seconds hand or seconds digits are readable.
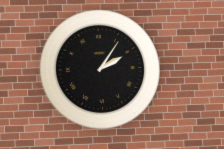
2:06
